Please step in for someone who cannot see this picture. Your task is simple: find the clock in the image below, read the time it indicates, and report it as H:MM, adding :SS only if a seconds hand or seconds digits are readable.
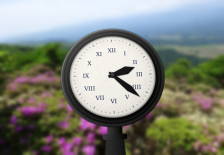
2:22
